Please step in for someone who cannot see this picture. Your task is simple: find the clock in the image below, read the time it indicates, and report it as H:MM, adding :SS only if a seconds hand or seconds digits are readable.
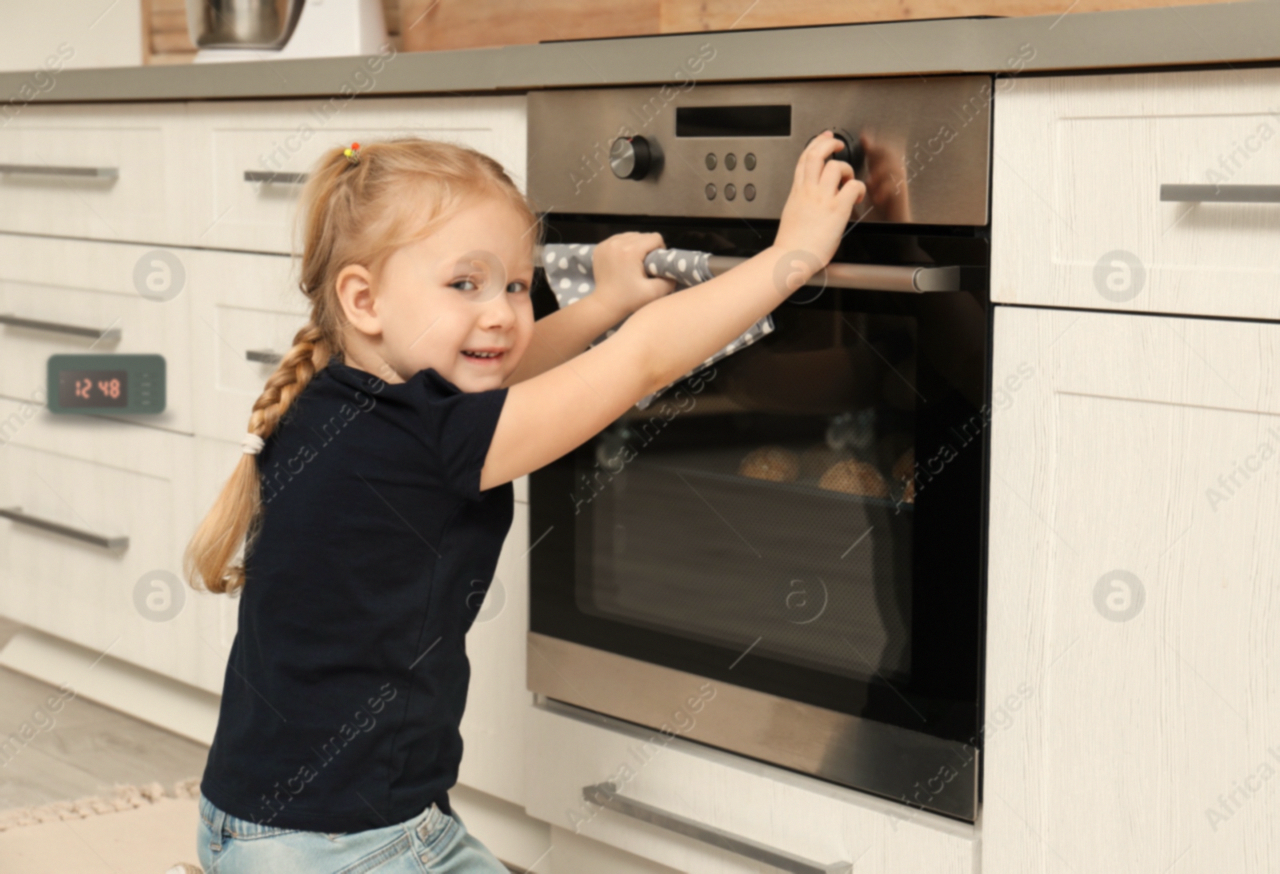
12:48
